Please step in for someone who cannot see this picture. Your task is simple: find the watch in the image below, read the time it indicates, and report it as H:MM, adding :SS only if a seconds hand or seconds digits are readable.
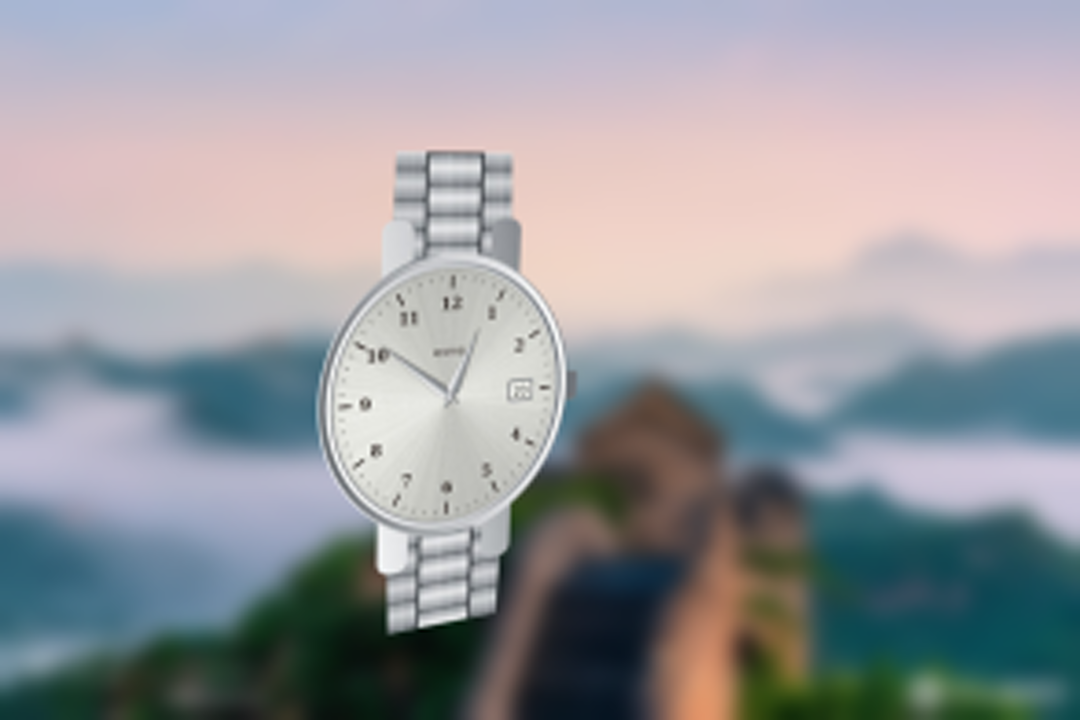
12:51
